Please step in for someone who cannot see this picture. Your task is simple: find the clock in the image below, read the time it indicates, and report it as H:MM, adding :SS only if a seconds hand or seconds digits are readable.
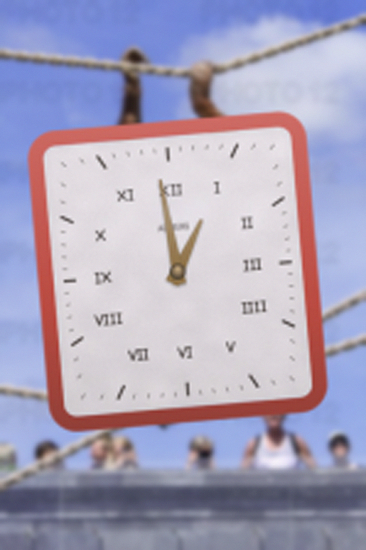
12:59
